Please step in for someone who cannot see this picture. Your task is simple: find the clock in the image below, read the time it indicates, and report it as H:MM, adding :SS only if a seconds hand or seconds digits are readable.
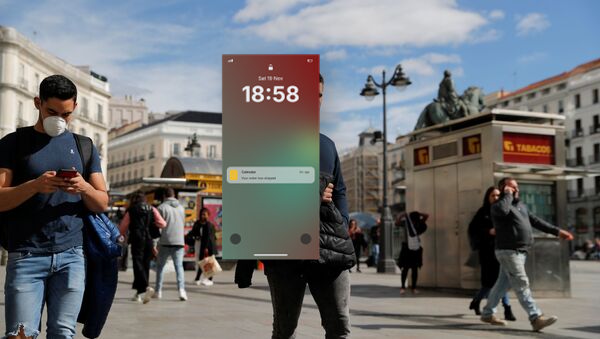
18:58
